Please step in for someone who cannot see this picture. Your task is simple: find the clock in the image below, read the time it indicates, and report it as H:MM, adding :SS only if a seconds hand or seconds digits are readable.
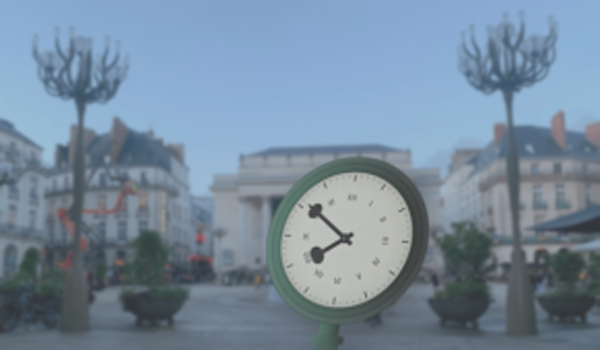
7:51
